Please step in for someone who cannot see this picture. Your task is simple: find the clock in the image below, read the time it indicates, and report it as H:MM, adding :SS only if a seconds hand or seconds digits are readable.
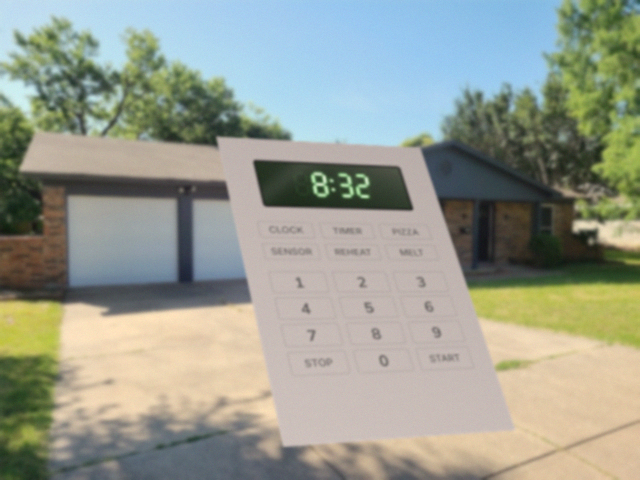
8:32
